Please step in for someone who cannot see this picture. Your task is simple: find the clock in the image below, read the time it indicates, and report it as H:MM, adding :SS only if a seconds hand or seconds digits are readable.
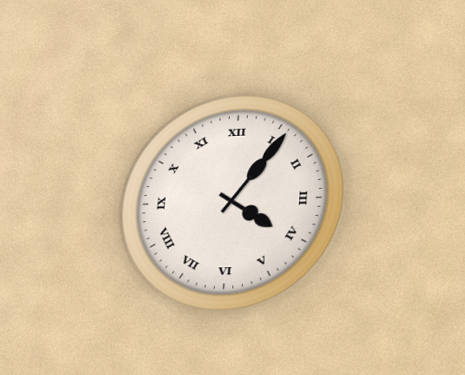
4:06
